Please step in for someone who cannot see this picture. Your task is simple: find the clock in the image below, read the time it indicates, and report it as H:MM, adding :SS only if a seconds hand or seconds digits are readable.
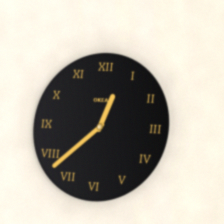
12:38
